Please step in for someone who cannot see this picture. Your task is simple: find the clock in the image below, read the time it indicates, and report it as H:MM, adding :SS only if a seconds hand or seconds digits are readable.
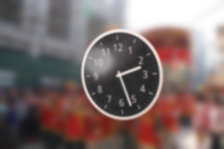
2:27
